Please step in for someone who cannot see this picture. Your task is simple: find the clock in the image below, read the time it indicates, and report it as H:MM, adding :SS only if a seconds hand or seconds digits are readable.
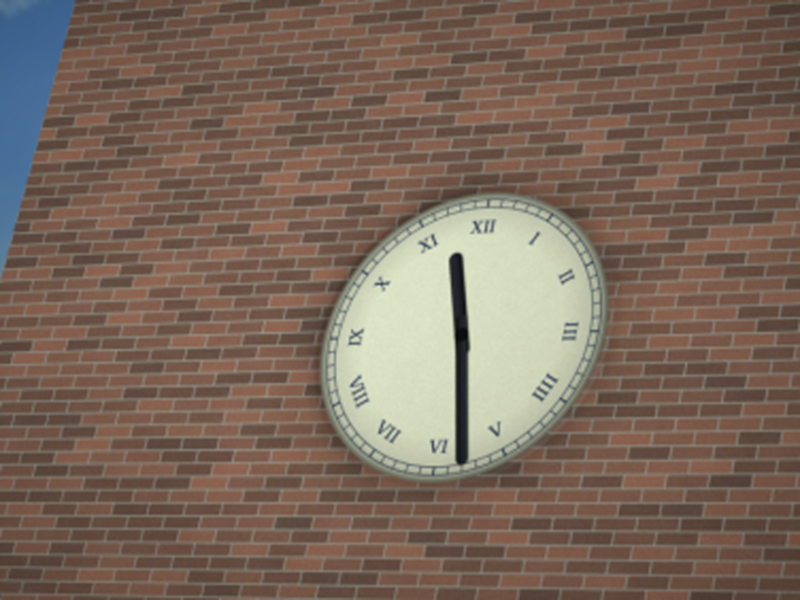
11:28
